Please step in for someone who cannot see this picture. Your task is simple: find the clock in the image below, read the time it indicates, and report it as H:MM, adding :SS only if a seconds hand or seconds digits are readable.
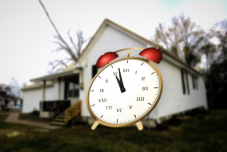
10:57
